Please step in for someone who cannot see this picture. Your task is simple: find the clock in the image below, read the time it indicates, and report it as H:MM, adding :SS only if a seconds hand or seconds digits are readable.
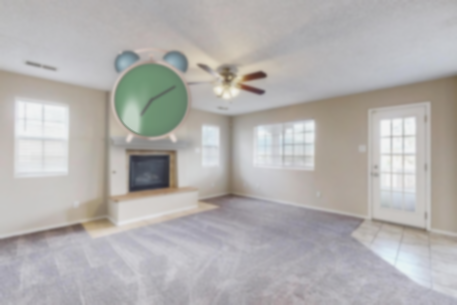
7:10
